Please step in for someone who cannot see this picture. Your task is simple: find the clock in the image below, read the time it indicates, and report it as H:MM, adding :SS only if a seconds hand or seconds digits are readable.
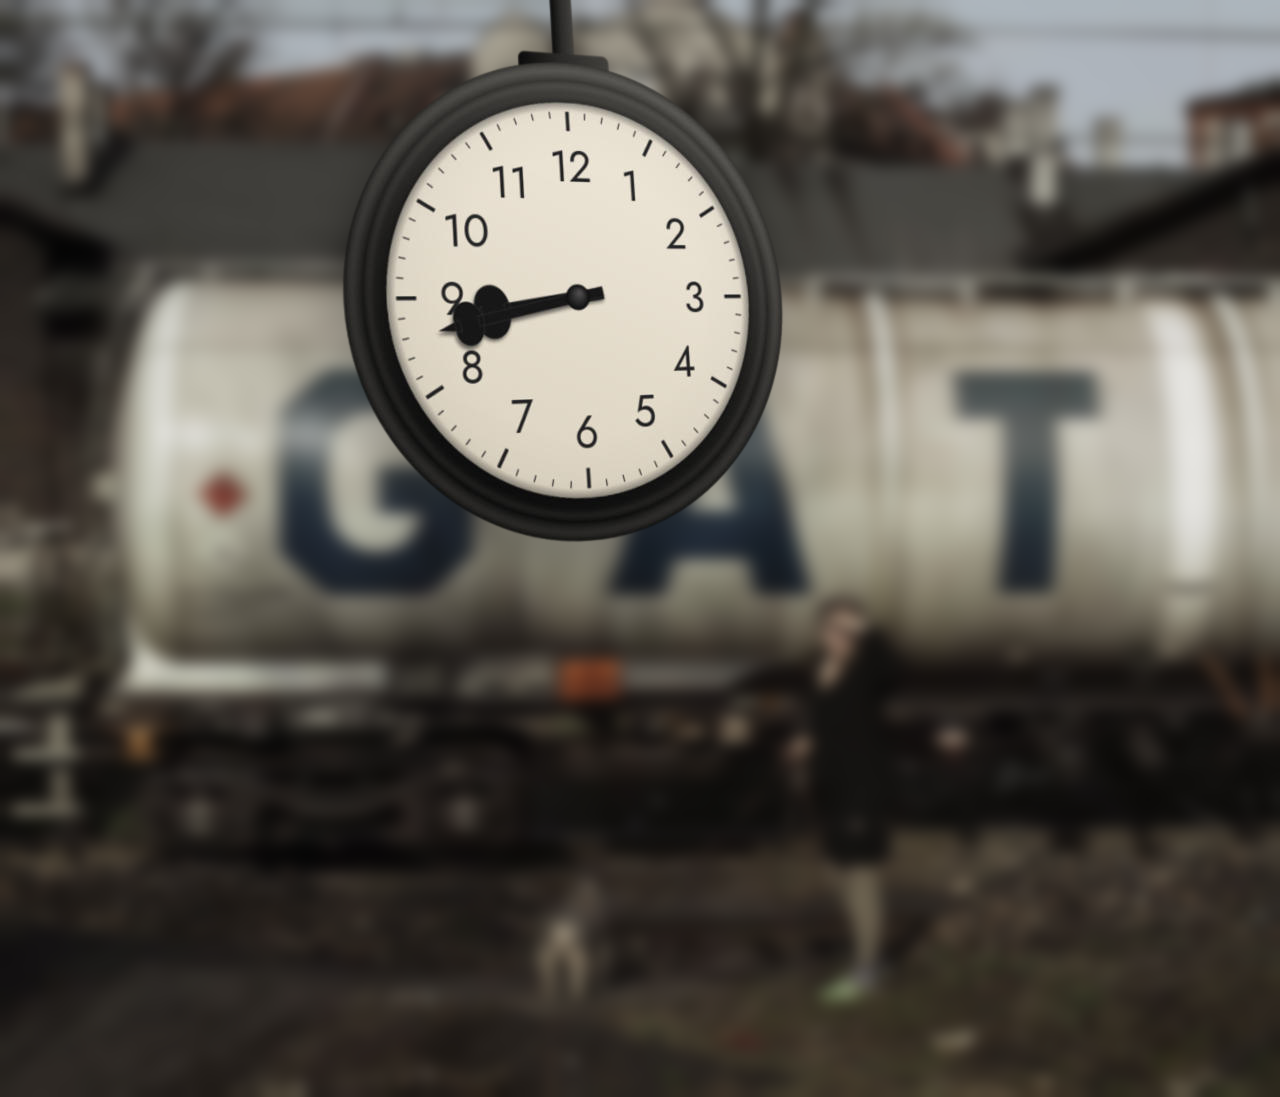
8:43
